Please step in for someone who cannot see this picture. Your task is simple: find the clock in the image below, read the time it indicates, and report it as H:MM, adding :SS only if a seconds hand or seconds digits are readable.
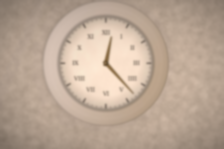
12:23
